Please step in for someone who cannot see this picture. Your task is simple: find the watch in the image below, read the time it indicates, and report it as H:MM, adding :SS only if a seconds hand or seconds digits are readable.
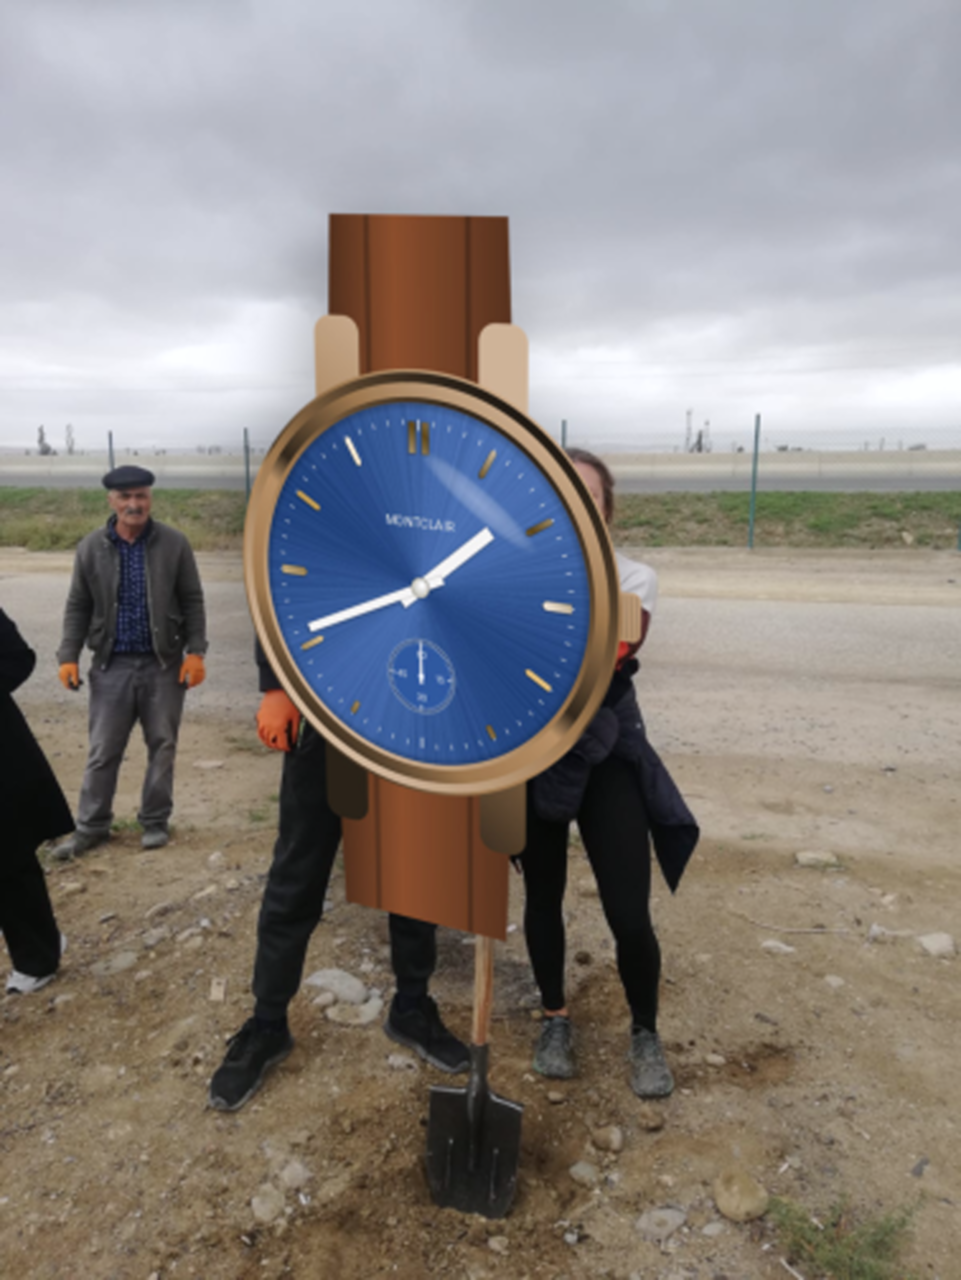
1:41
